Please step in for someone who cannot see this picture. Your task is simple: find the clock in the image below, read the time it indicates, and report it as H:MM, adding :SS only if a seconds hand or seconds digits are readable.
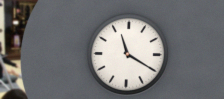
11:20
